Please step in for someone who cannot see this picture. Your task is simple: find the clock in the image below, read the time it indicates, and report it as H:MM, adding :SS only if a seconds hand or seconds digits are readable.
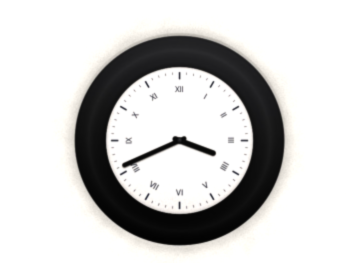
3:41
